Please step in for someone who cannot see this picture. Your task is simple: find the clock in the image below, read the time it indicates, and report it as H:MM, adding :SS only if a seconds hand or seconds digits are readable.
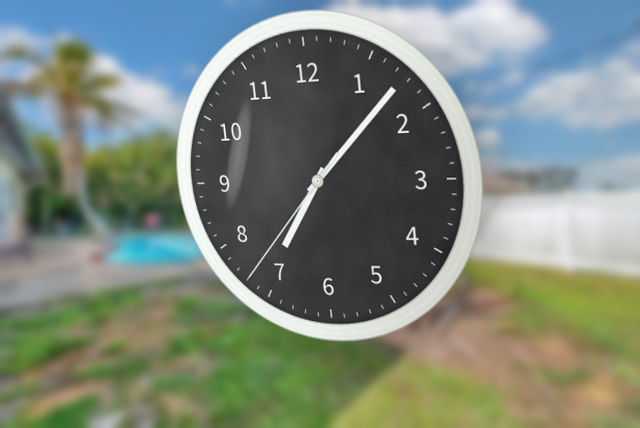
7:07:37
